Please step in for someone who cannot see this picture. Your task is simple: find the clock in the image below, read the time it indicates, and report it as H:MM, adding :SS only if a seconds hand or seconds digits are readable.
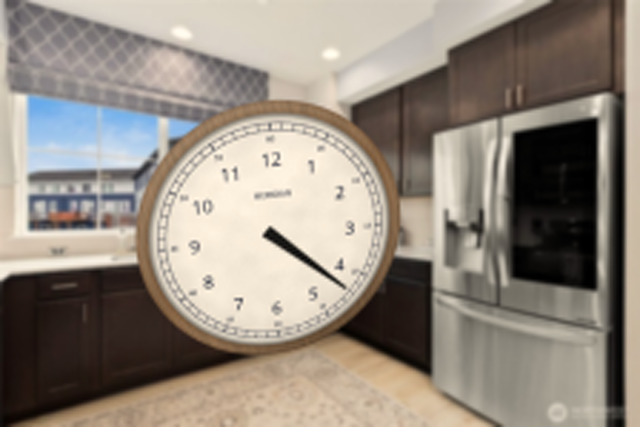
4:22
